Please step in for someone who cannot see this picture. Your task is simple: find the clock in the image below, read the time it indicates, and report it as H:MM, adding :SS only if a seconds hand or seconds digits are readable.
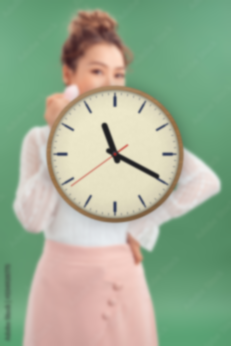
11:19:39
